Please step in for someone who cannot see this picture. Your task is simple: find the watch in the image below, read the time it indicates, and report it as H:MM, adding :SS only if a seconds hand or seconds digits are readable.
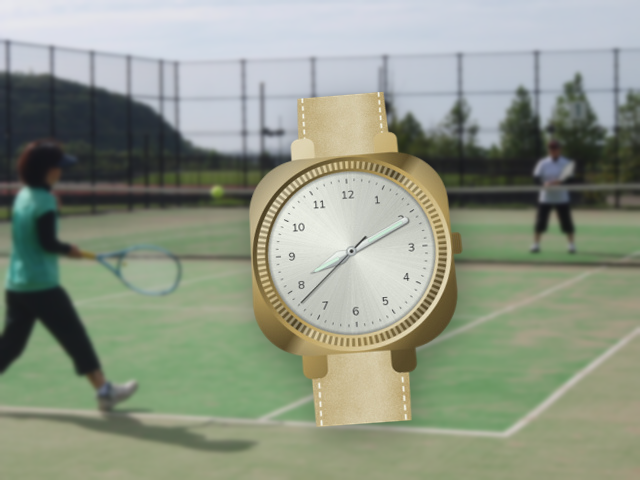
8:10:38
